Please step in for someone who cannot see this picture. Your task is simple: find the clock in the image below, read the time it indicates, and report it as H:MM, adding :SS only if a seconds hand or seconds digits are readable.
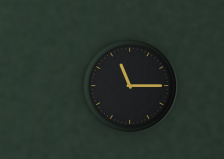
11:15
